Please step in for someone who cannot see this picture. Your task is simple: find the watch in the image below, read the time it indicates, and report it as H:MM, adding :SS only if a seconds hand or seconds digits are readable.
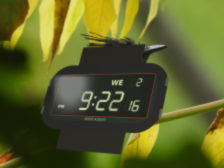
9:22:16
